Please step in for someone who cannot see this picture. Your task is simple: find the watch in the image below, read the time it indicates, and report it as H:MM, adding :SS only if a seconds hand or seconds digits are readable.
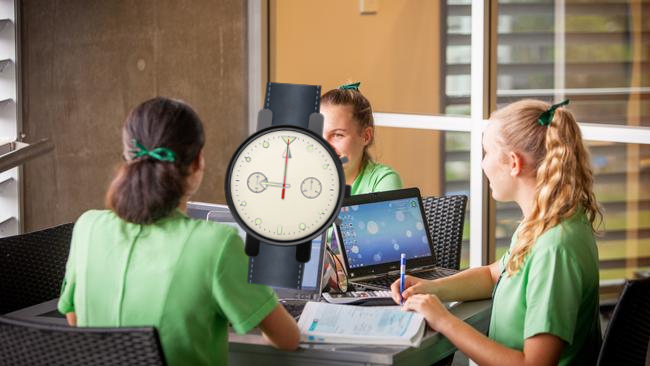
9:00
